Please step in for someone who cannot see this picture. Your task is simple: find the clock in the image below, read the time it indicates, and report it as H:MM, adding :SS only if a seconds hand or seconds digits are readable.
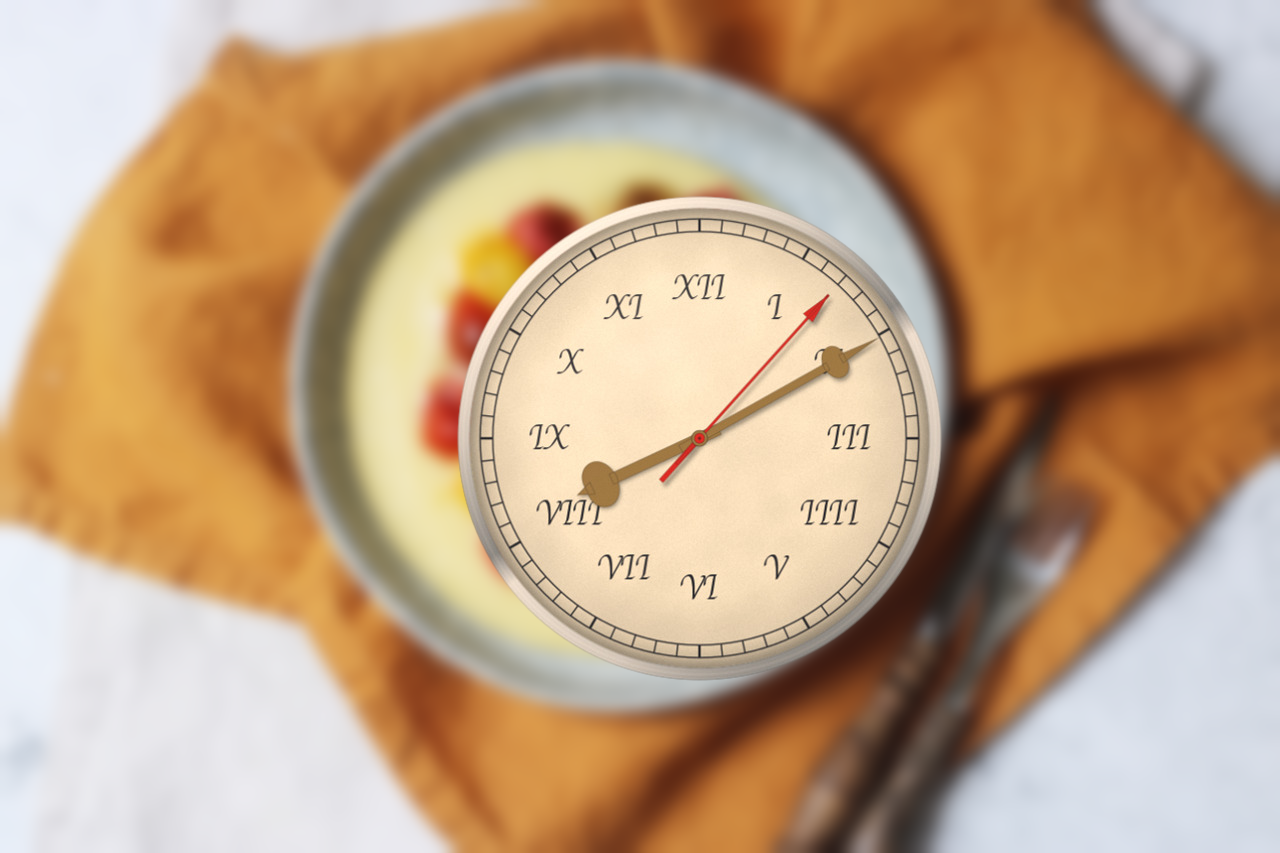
8:10:07
